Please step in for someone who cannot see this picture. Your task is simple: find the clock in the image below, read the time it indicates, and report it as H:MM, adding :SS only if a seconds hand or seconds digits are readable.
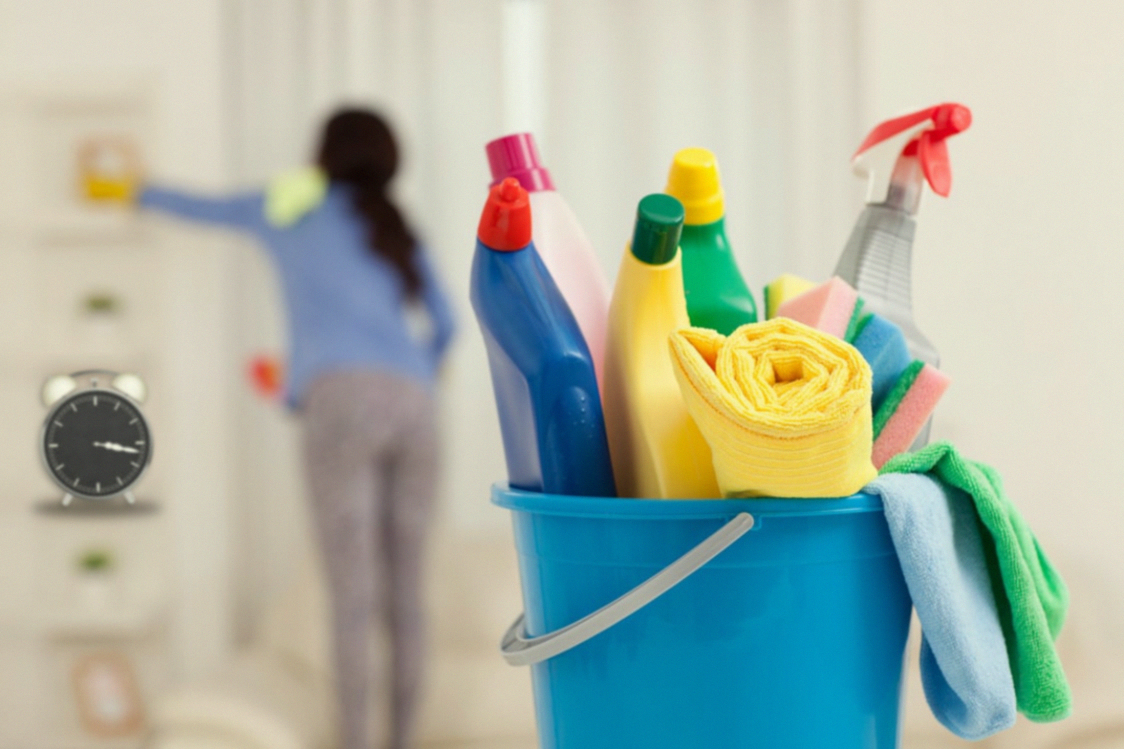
3:17
